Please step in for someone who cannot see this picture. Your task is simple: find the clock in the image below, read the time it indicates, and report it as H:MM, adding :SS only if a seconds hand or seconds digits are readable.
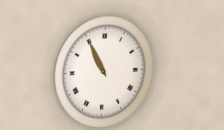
10:55
